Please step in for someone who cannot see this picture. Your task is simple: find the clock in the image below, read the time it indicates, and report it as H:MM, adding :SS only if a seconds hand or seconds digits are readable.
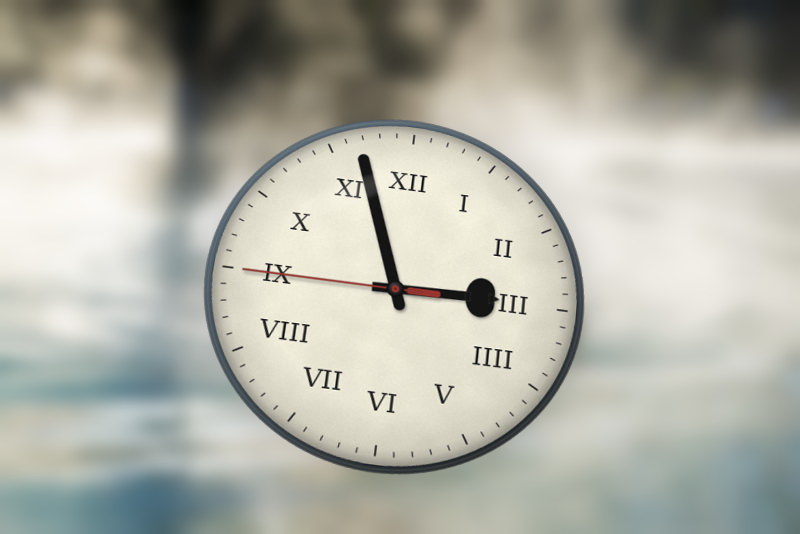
2:56:45
